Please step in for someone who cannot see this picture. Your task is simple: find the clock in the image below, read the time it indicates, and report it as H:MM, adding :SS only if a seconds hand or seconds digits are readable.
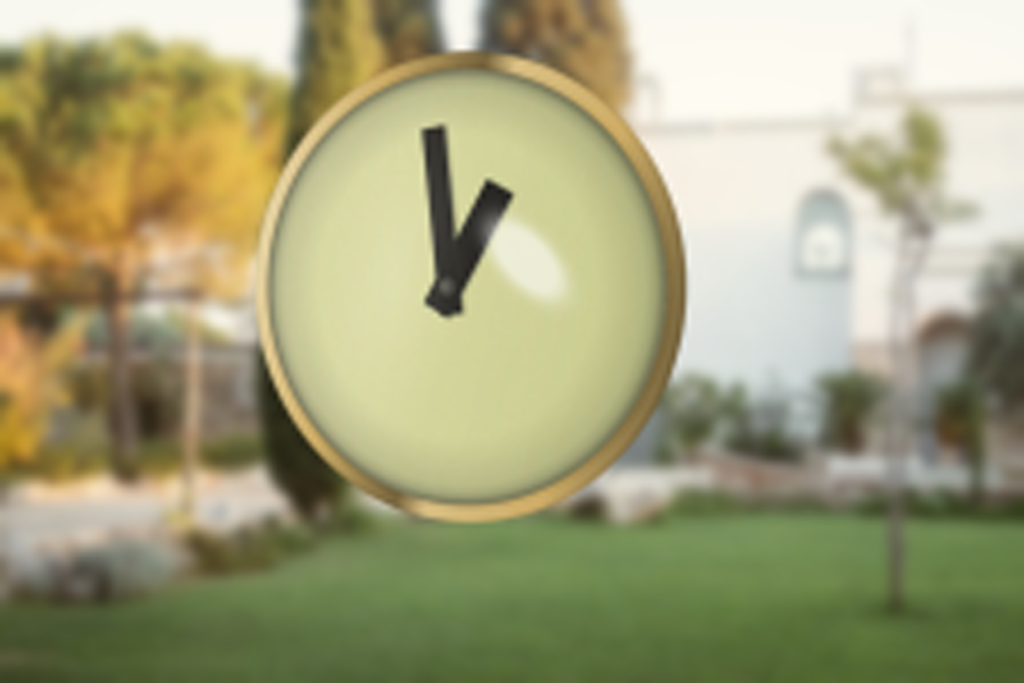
12:59
